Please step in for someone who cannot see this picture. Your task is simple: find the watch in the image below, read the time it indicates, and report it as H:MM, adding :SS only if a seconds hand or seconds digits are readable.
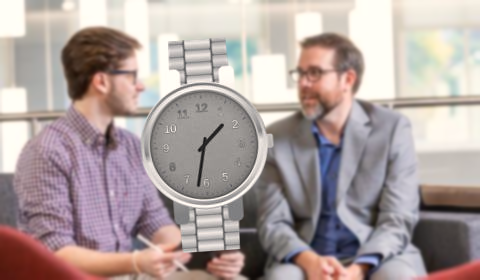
1:32
